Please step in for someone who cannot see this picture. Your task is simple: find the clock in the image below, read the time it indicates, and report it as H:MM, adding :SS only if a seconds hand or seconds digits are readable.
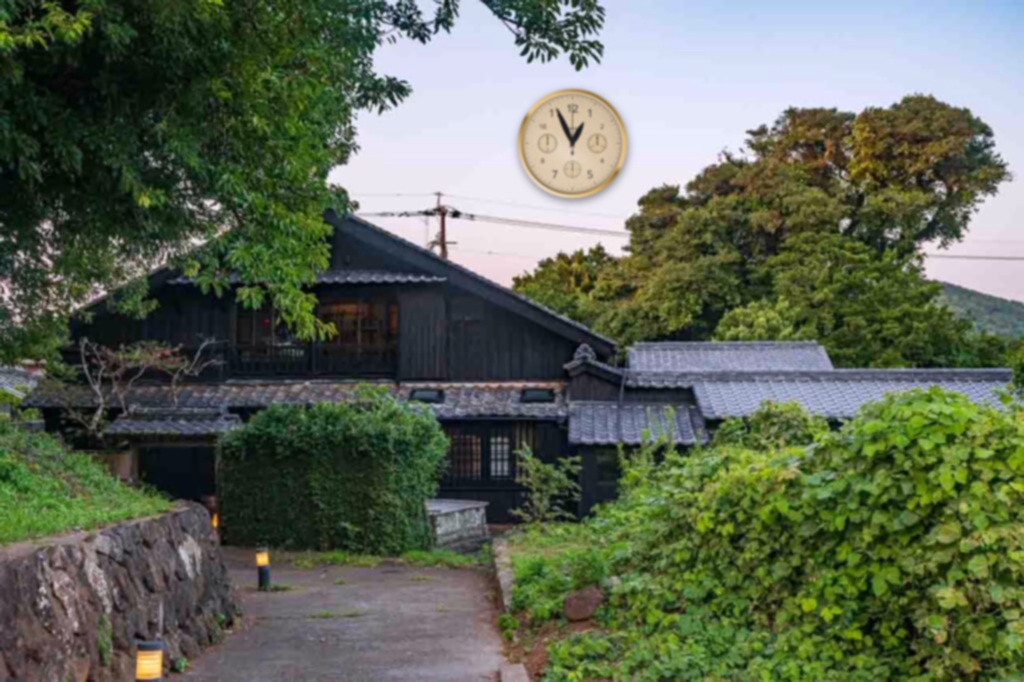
12:56
